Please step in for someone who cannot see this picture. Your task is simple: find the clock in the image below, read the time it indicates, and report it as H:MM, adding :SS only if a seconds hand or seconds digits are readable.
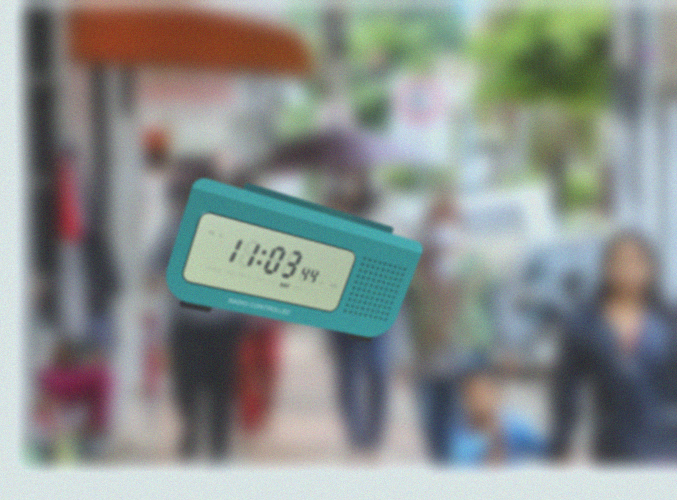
11:03:44
